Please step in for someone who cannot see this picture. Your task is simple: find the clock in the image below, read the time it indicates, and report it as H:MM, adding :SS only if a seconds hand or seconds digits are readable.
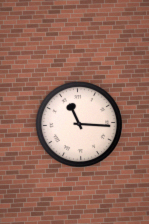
11:16
